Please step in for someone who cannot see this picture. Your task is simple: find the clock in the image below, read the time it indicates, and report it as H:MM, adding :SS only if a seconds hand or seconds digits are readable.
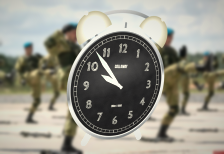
9:53
